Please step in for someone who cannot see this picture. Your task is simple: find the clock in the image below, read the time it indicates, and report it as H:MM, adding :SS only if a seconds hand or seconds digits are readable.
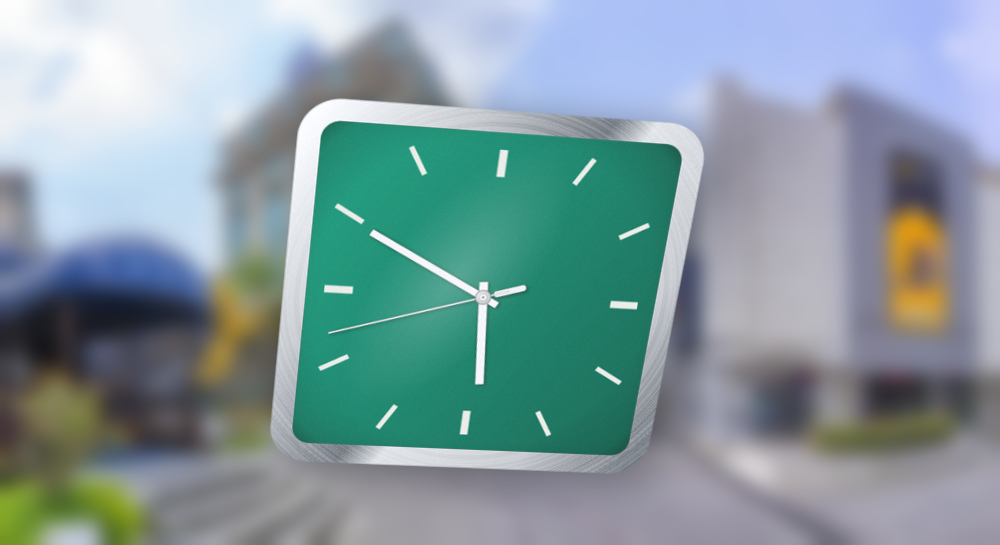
5:49:42
